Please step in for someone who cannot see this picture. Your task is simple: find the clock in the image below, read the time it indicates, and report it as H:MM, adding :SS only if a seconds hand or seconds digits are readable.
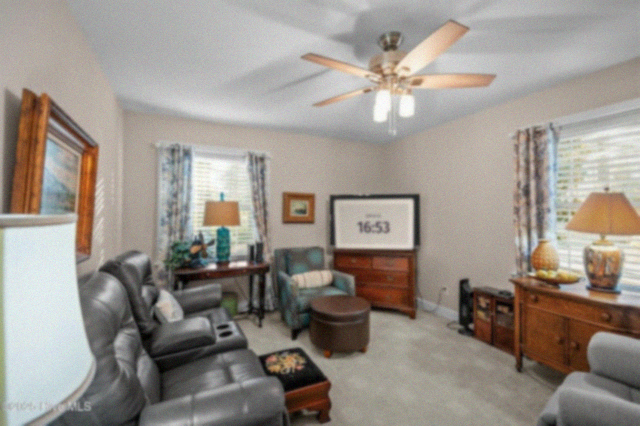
16:53
